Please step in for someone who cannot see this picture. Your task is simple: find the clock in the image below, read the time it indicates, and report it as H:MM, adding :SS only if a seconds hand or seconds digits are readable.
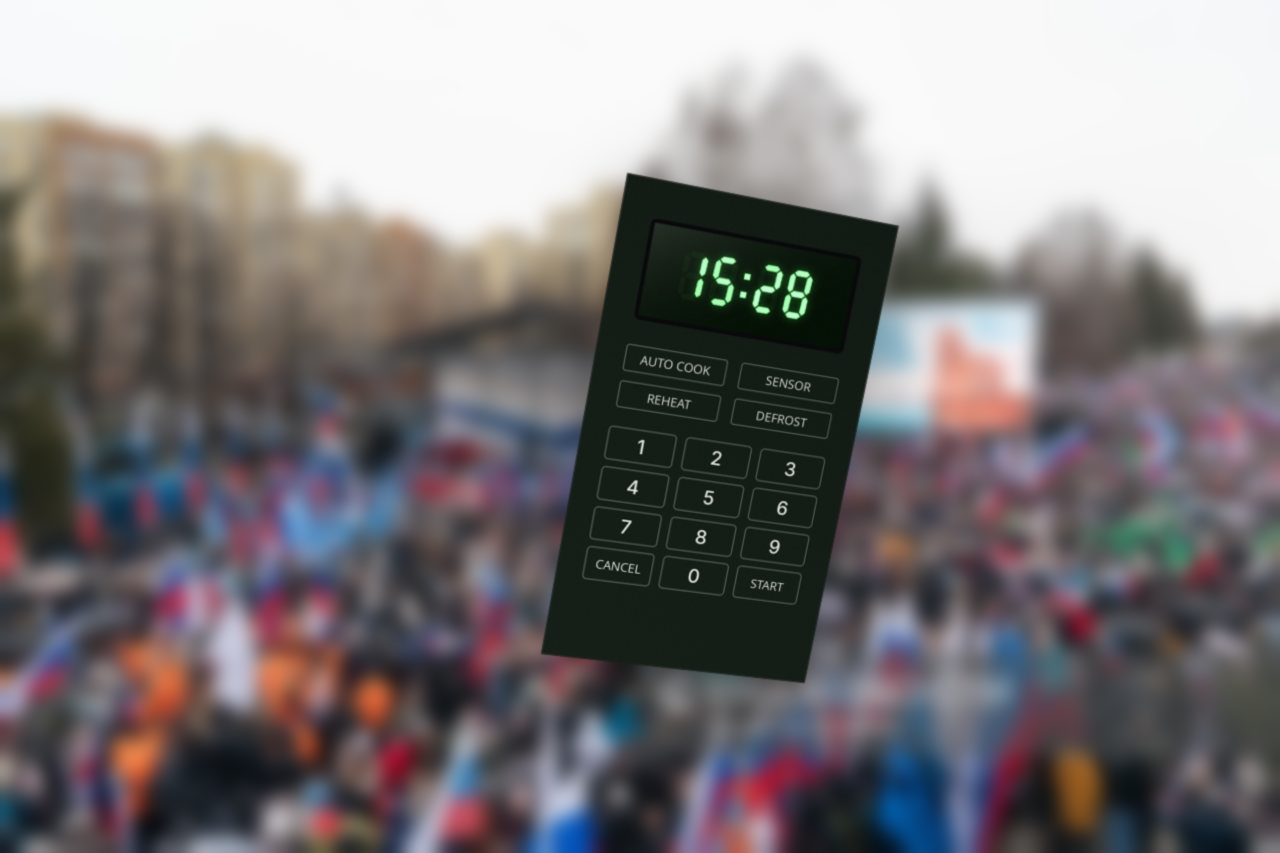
15:28
